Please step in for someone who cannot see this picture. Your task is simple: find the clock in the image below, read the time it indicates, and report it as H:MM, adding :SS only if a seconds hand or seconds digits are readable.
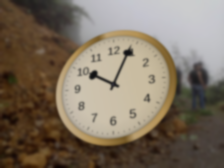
10:04
